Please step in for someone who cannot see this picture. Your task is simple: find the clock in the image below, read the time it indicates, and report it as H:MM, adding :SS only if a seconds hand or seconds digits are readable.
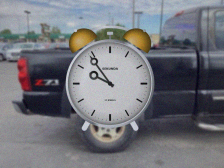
9:54
